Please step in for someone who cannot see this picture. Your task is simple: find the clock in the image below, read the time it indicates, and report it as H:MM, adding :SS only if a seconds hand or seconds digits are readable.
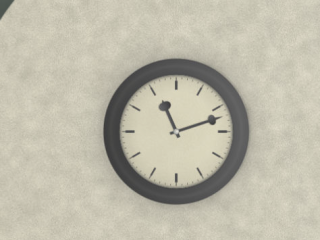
11:12
